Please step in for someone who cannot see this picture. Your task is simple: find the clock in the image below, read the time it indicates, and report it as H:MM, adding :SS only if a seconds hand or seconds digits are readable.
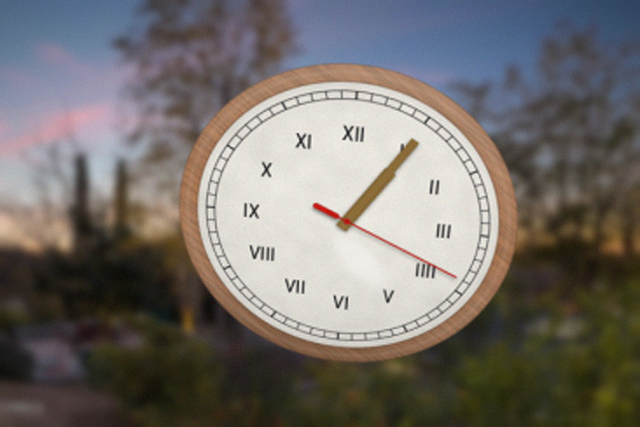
1:05:19
